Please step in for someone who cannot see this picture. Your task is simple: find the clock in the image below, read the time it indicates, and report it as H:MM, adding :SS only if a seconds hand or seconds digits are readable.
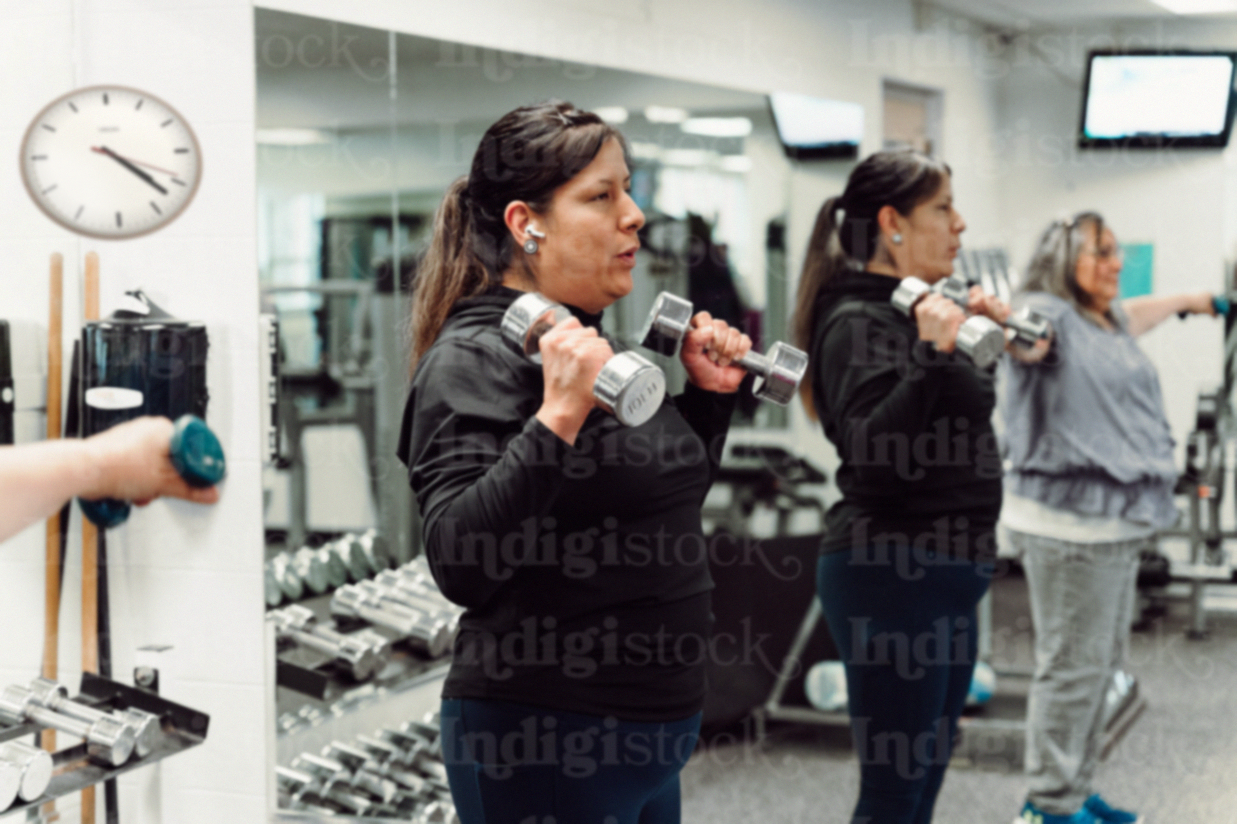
4:22:19
